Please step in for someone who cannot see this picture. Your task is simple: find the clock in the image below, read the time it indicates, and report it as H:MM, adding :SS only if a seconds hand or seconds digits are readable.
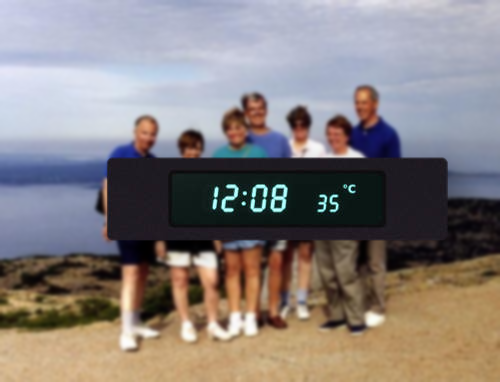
12:08
